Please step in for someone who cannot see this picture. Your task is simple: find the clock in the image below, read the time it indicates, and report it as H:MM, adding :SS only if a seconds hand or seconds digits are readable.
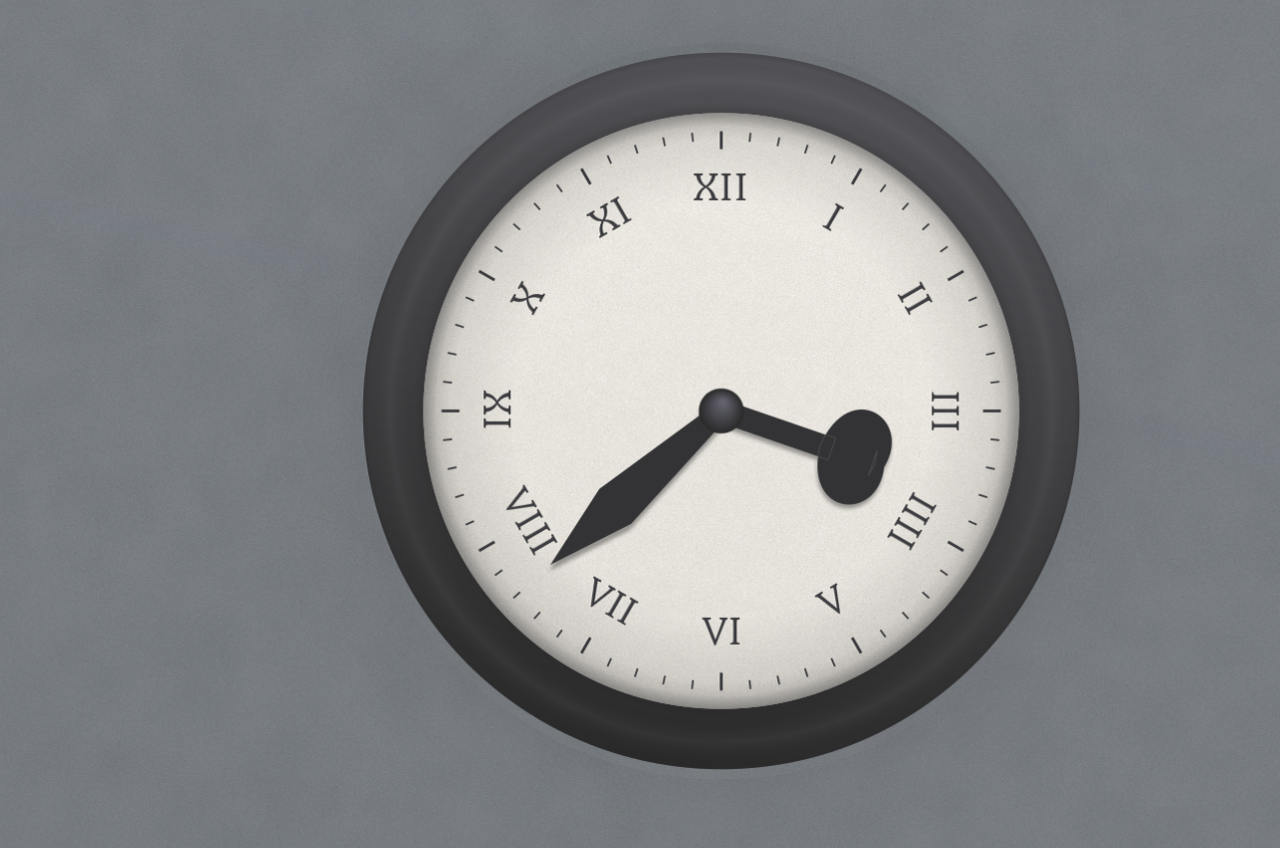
3:38
